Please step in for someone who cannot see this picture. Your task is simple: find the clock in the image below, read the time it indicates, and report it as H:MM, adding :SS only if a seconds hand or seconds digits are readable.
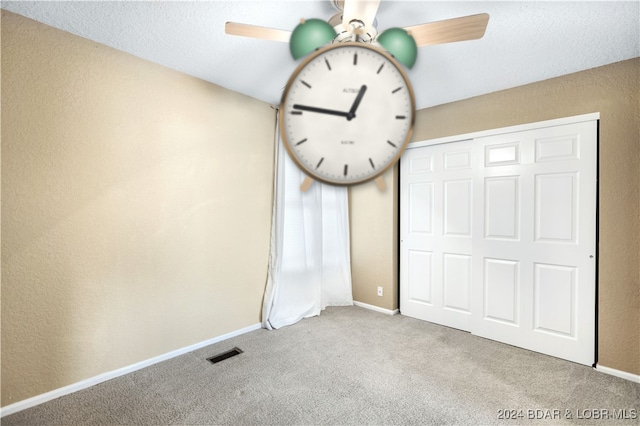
12:46
